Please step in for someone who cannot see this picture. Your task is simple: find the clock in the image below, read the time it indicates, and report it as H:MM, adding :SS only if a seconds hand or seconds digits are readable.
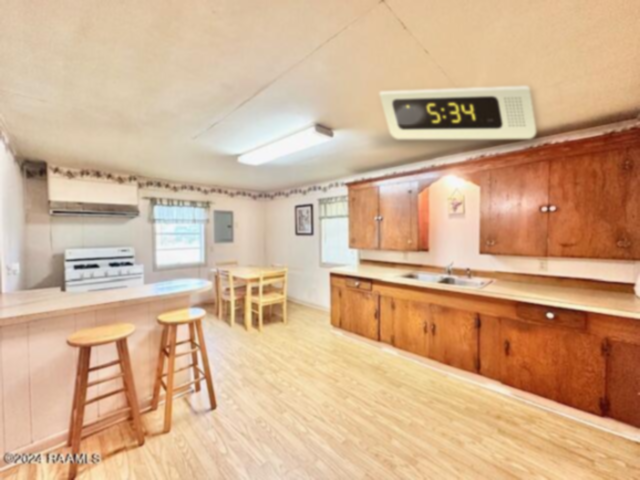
5:34
